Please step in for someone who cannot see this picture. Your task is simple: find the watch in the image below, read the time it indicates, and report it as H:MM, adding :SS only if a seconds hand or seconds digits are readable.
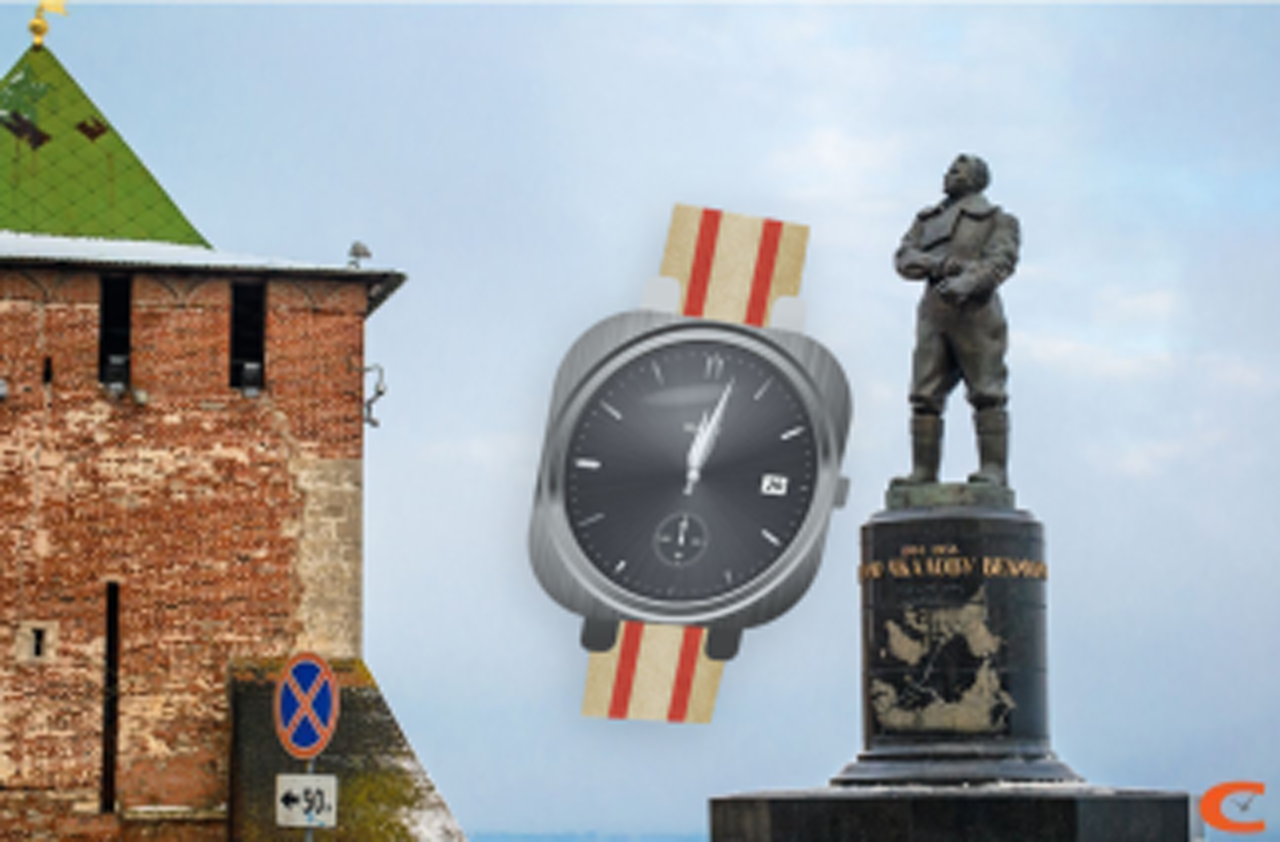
12:02
